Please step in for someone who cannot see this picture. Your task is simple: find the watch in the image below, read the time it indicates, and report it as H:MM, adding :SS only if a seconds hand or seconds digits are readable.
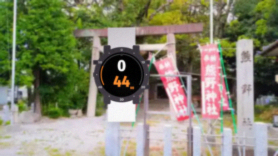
0:44
